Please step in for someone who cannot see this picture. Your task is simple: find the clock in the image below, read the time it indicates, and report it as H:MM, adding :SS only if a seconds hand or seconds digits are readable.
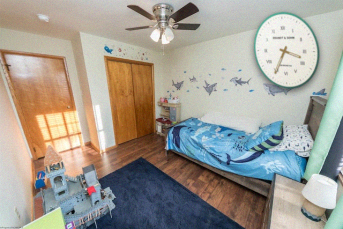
3:35
